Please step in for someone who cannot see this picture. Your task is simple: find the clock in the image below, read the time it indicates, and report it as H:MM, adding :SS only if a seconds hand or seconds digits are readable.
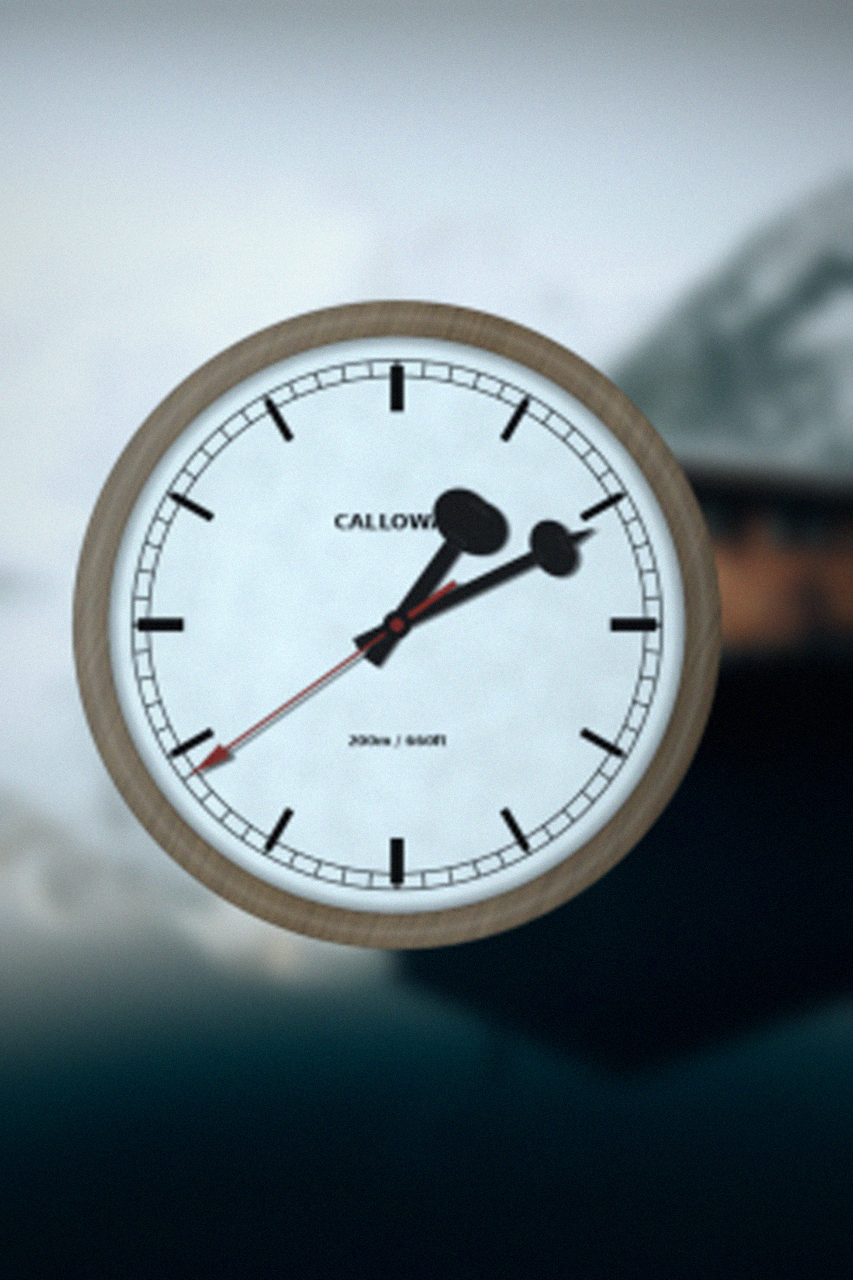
1:10:39
